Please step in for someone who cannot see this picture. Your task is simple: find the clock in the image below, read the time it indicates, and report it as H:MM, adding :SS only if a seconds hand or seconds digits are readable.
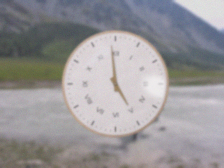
4:59
